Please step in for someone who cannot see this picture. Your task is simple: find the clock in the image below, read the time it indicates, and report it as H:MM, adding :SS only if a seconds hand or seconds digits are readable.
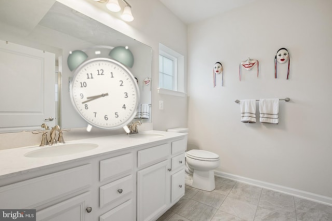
8:42
